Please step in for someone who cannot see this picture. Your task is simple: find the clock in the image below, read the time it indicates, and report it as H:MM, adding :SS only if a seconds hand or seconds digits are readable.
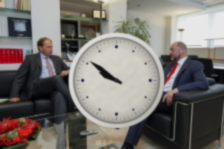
9:51
